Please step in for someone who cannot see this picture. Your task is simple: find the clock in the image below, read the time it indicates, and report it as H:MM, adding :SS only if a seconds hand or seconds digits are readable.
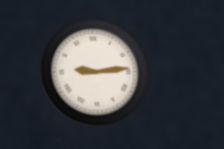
9:14
